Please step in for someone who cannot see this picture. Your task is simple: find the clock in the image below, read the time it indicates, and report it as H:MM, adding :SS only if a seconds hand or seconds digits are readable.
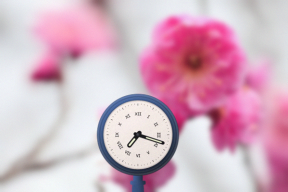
7:18
